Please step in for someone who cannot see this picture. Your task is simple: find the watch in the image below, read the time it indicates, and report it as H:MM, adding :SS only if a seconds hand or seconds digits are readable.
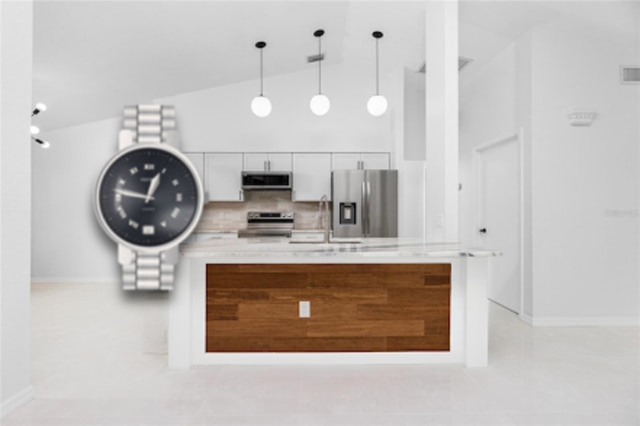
12:47
